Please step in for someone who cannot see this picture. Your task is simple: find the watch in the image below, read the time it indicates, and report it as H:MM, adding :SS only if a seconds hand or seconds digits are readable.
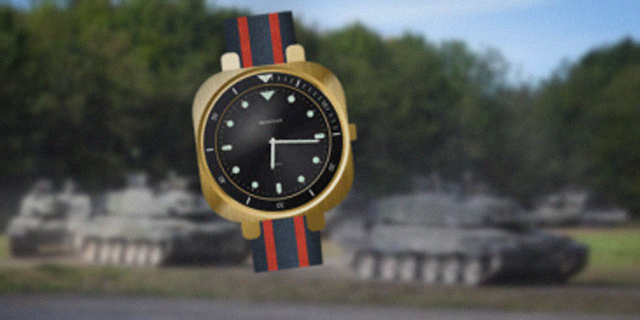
6:16
